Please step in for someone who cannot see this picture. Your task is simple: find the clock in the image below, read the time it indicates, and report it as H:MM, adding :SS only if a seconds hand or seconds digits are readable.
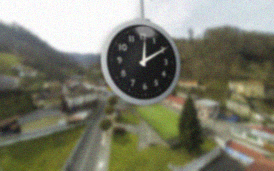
12:10
